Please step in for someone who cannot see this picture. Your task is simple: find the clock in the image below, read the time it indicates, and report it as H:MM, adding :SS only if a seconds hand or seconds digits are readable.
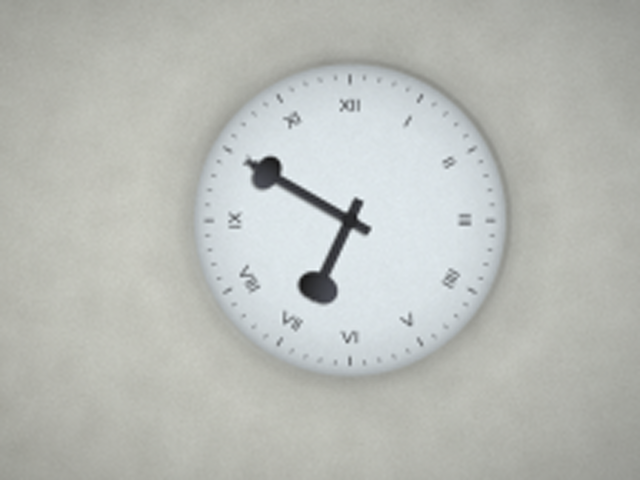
6:50
